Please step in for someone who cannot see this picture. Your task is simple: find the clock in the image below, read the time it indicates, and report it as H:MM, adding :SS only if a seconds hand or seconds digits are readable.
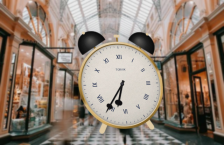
6:36
